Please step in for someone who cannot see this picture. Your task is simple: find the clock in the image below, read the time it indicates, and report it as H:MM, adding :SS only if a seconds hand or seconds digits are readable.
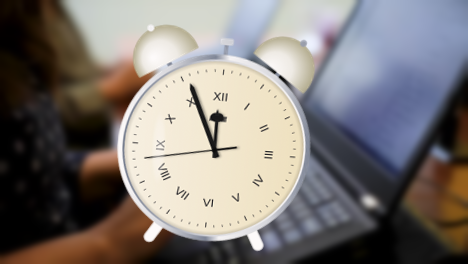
11:55:43
